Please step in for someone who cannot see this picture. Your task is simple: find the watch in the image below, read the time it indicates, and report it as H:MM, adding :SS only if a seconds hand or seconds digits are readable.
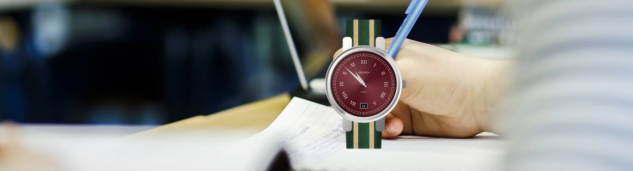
10:52
